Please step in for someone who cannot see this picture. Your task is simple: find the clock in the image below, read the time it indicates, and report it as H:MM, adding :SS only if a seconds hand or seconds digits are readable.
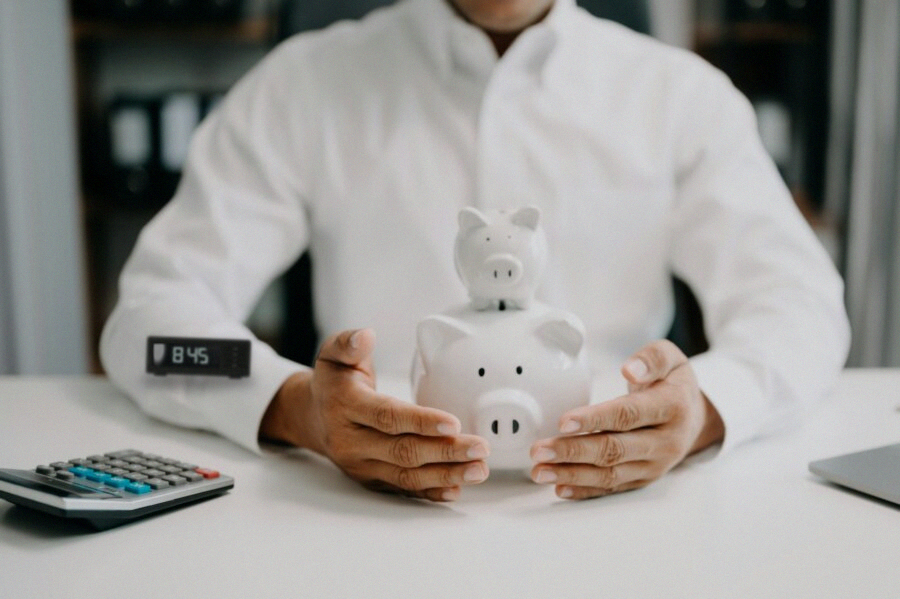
8:45
